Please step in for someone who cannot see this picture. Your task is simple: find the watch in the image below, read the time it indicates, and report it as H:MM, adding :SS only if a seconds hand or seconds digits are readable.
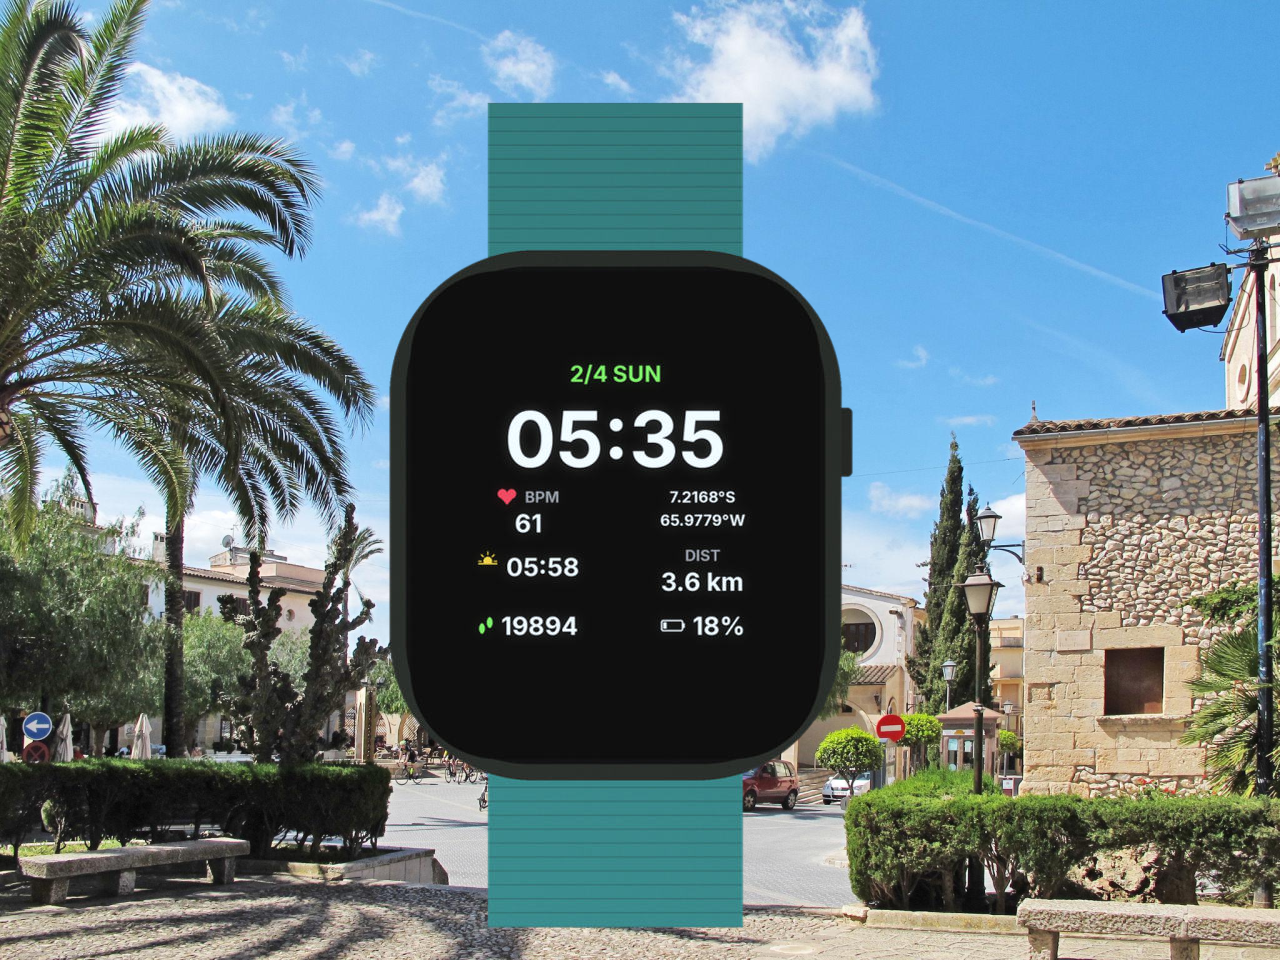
5:35
